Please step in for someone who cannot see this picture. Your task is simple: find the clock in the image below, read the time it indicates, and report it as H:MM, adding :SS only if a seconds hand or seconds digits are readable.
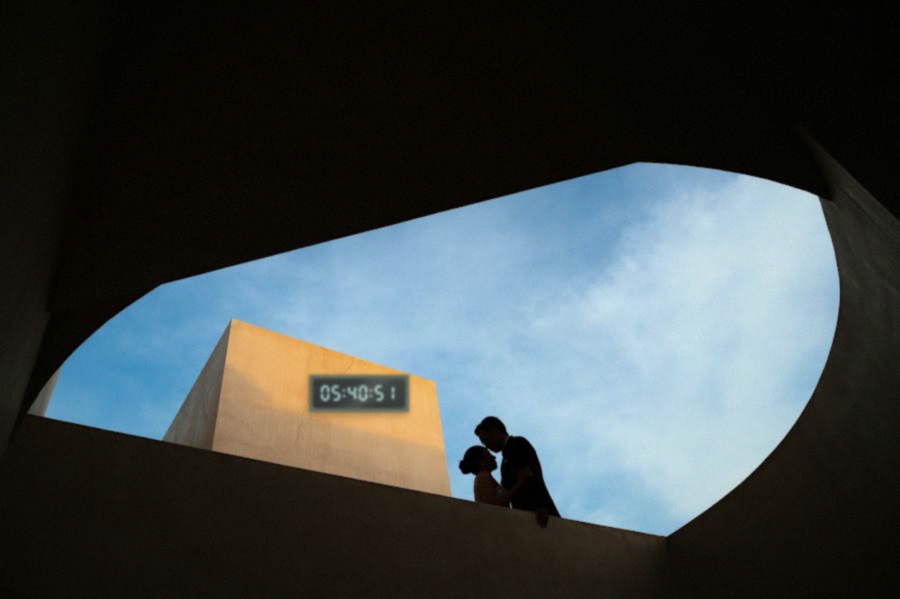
5:40:51
